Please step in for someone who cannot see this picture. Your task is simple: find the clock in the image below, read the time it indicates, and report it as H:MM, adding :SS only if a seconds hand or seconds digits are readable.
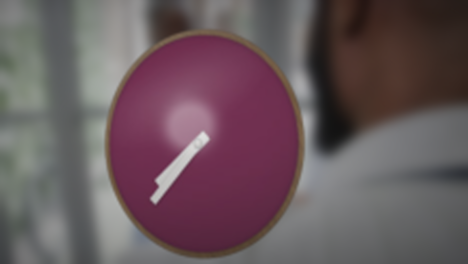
7:37
